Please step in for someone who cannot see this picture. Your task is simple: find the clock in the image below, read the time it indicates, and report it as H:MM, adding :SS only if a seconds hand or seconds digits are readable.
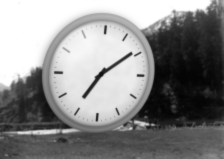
7:09
